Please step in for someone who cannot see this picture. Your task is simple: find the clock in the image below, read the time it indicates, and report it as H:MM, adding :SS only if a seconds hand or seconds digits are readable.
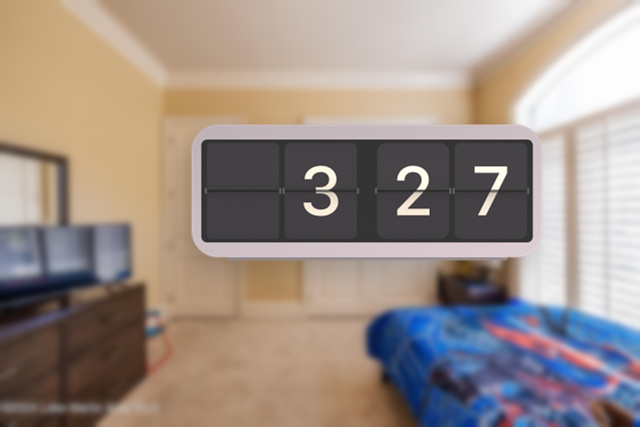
3:27
